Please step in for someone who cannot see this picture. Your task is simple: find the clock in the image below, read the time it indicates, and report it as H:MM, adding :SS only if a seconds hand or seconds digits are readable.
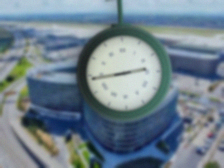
2:44
